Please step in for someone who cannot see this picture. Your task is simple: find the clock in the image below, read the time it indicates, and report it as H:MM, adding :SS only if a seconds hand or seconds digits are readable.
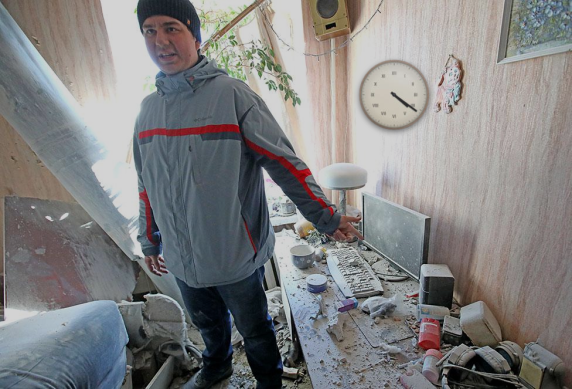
4:21
